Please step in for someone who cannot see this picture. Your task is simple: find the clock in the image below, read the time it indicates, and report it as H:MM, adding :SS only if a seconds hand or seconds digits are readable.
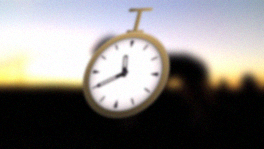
11:40
